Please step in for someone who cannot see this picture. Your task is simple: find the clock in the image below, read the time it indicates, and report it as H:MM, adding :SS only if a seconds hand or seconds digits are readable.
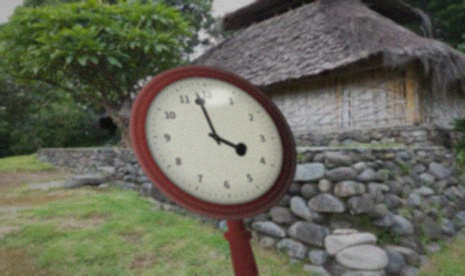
3:58
